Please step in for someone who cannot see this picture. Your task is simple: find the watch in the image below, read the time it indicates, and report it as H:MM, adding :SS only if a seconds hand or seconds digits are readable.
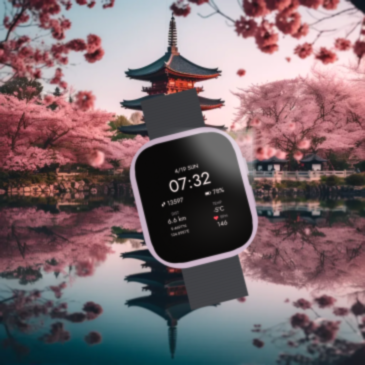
7:32
